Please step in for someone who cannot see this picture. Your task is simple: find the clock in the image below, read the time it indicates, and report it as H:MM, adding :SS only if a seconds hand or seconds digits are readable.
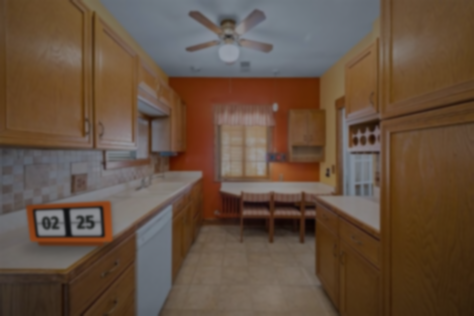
2:25
